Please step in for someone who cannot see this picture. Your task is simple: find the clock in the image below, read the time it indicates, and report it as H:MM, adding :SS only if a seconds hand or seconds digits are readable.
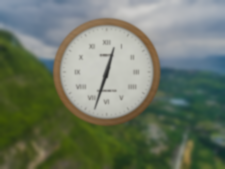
12:33
